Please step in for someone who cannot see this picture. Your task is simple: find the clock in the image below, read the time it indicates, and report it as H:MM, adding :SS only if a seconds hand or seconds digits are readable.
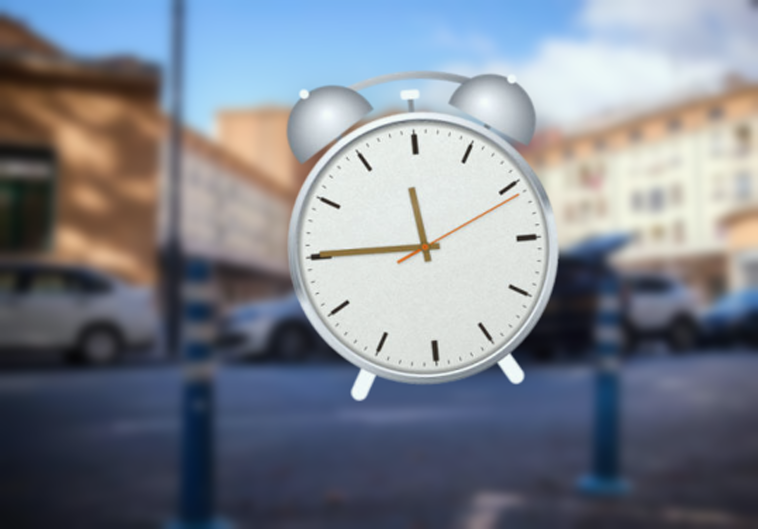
11:45:11
